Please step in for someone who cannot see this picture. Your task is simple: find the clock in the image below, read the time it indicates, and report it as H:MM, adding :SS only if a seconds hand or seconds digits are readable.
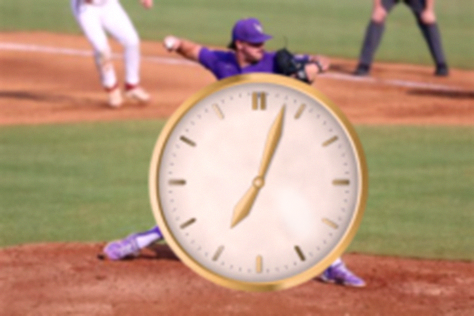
7:03
